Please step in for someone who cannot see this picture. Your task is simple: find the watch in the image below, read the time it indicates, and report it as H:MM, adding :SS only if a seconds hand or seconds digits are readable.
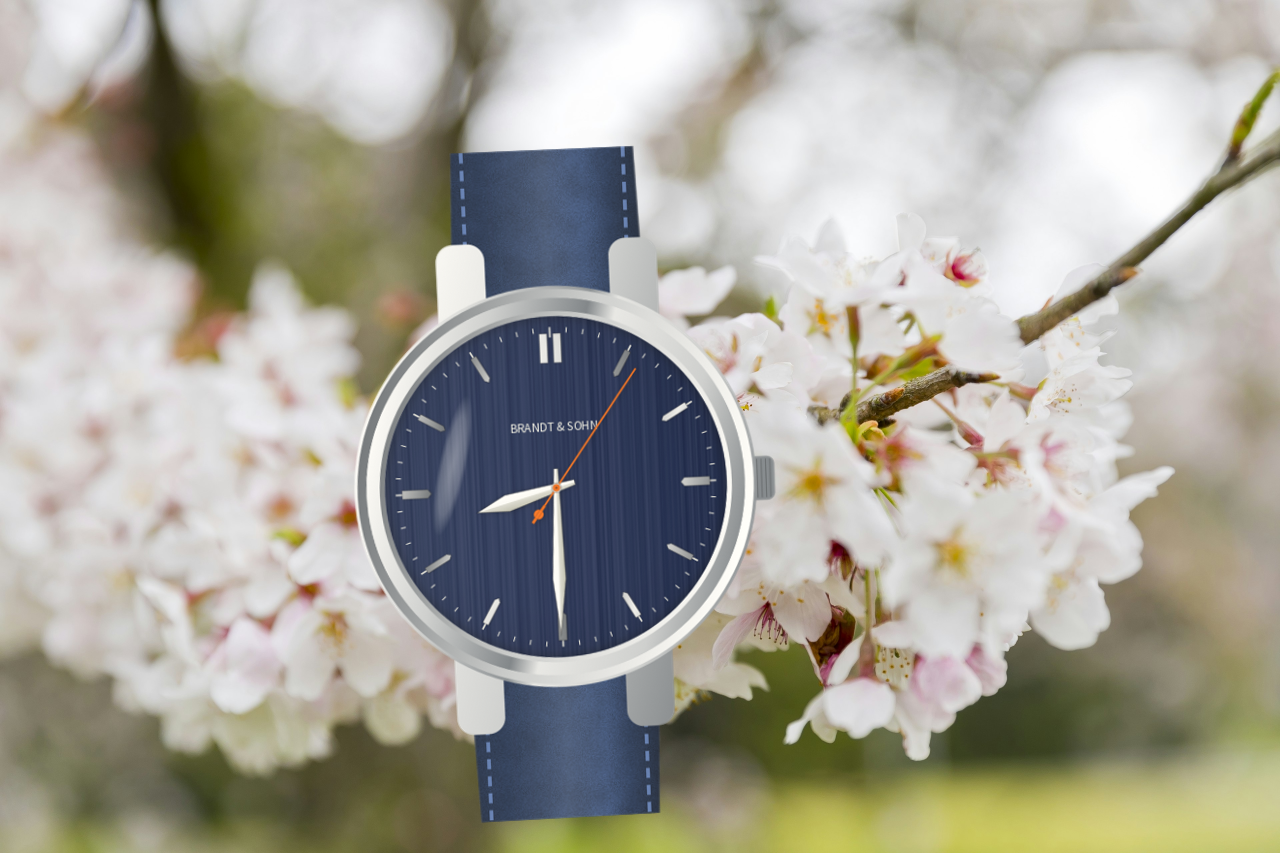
8:30:06
